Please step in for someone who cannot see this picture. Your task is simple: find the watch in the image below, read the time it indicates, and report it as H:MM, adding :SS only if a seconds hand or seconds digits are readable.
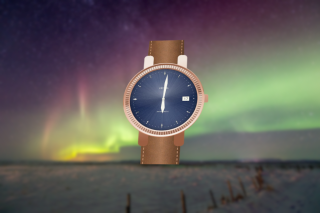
6:01
